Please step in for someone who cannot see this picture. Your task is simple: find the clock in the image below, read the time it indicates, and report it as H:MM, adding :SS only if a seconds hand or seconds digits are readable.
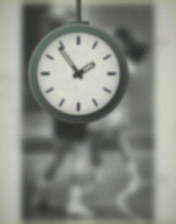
1:54
